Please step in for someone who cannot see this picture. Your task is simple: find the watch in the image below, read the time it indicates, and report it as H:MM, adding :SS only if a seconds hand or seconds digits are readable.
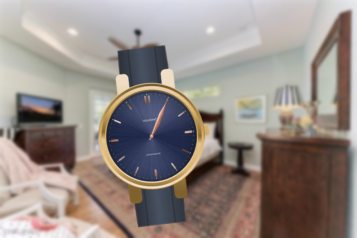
1:05
